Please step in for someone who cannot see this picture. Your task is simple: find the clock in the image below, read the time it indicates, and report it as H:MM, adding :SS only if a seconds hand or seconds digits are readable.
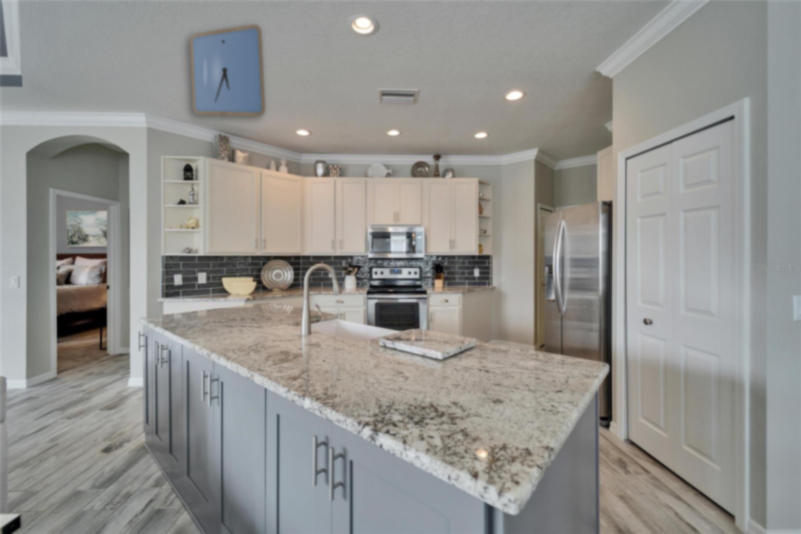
5:34
